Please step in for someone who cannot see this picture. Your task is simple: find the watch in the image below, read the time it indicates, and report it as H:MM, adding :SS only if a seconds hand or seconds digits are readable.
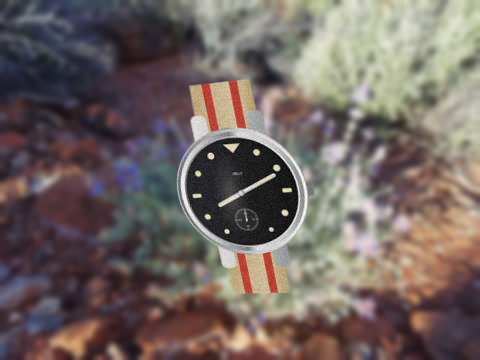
8:11
